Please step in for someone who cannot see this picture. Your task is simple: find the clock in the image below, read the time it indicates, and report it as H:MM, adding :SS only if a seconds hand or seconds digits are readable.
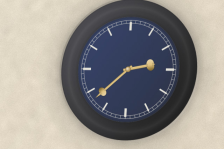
2:38
